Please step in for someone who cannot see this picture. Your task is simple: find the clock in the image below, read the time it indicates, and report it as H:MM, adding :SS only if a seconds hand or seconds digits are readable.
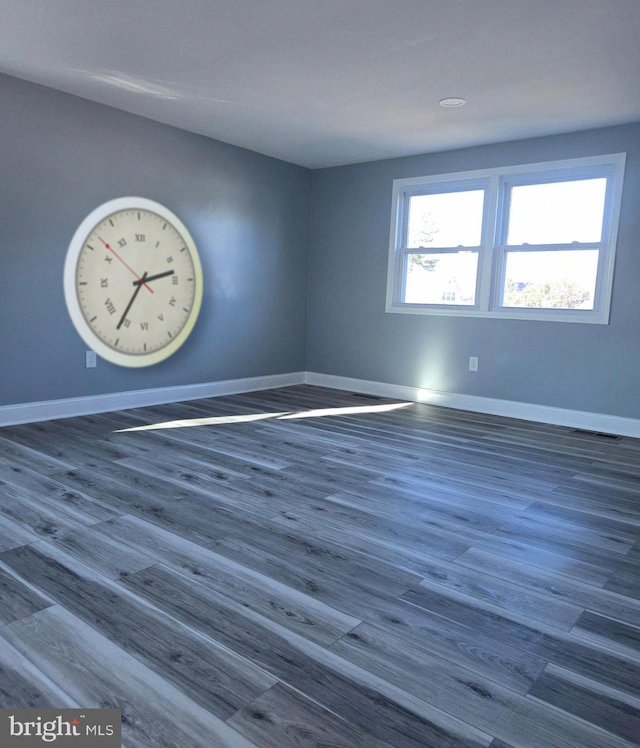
2:35:52
